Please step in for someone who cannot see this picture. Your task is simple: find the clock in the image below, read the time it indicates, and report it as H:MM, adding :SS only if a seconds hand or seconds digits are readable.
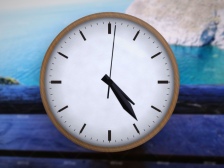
4:24:01
